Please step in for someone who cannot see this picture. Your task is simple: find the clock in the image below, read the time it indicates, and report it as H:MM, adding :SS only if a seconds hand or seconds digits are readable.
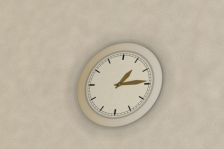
1:14
